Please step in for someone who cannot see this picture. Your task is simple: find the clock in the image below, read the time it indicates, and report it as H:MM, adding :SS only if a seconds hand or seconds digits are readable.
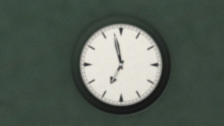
6:58
